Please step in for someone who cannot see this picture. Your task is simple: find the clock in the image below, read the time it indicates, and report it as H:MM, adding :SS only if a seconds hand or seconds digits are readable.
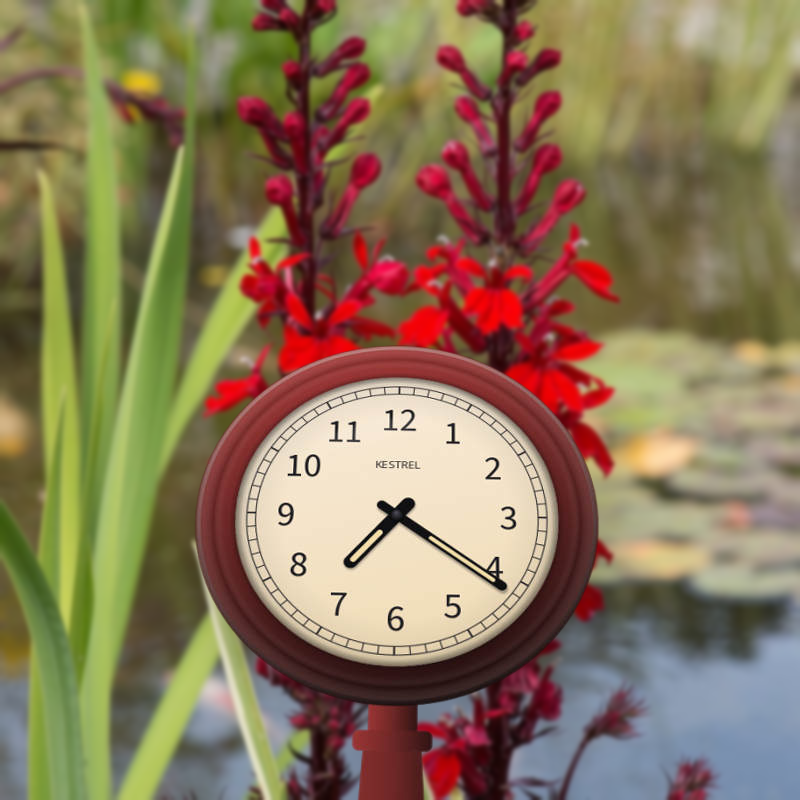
7:21
